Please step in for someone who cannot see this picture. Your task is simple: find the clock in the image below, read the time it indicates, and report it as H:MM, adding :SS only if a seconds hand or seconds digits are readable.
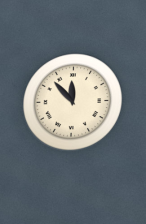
11:53
